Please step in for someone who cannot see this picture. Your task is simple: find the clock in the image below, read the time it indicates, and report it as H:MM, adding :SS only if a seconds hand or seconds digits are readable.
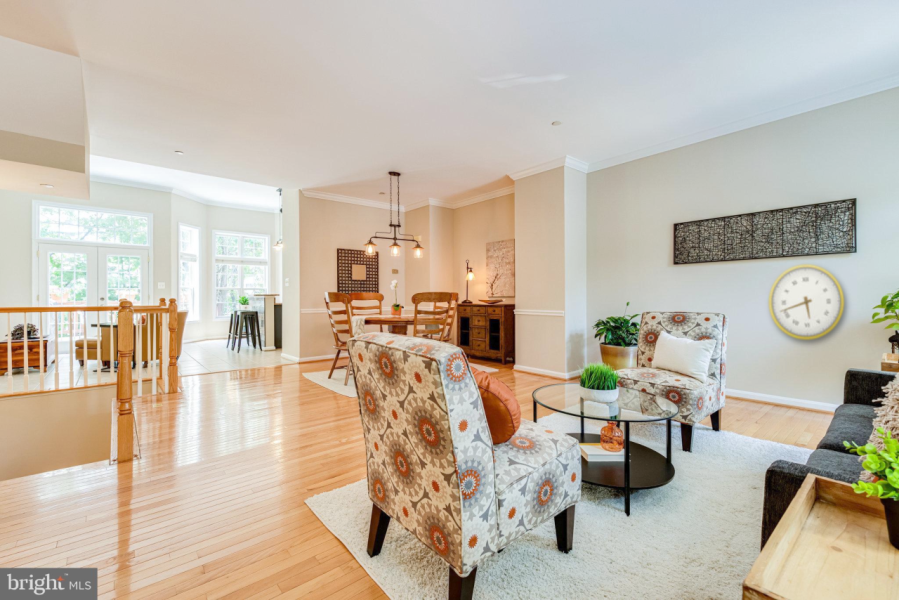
5:42
